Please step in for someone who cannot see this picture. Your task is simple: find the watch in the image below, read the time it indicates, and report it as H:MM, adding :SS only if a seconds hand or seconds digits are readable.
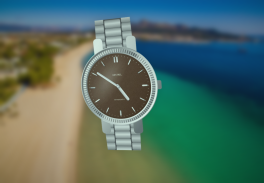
4:51
